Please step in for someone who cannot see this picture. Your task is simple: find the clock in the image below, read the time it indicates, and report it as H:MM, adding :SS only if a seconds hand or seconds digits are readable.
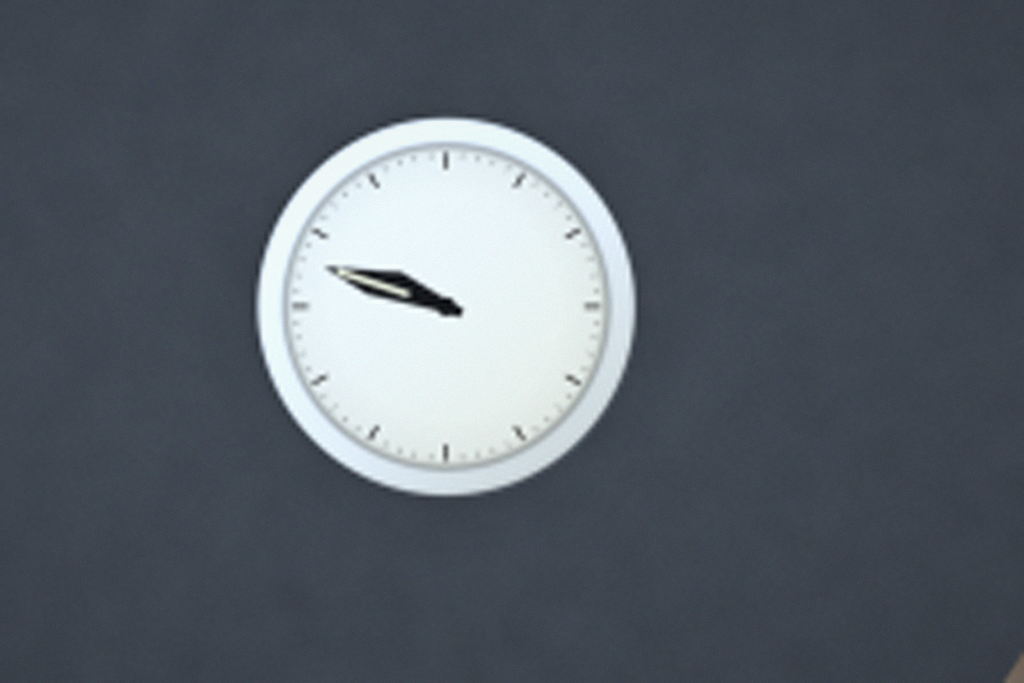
9:48
